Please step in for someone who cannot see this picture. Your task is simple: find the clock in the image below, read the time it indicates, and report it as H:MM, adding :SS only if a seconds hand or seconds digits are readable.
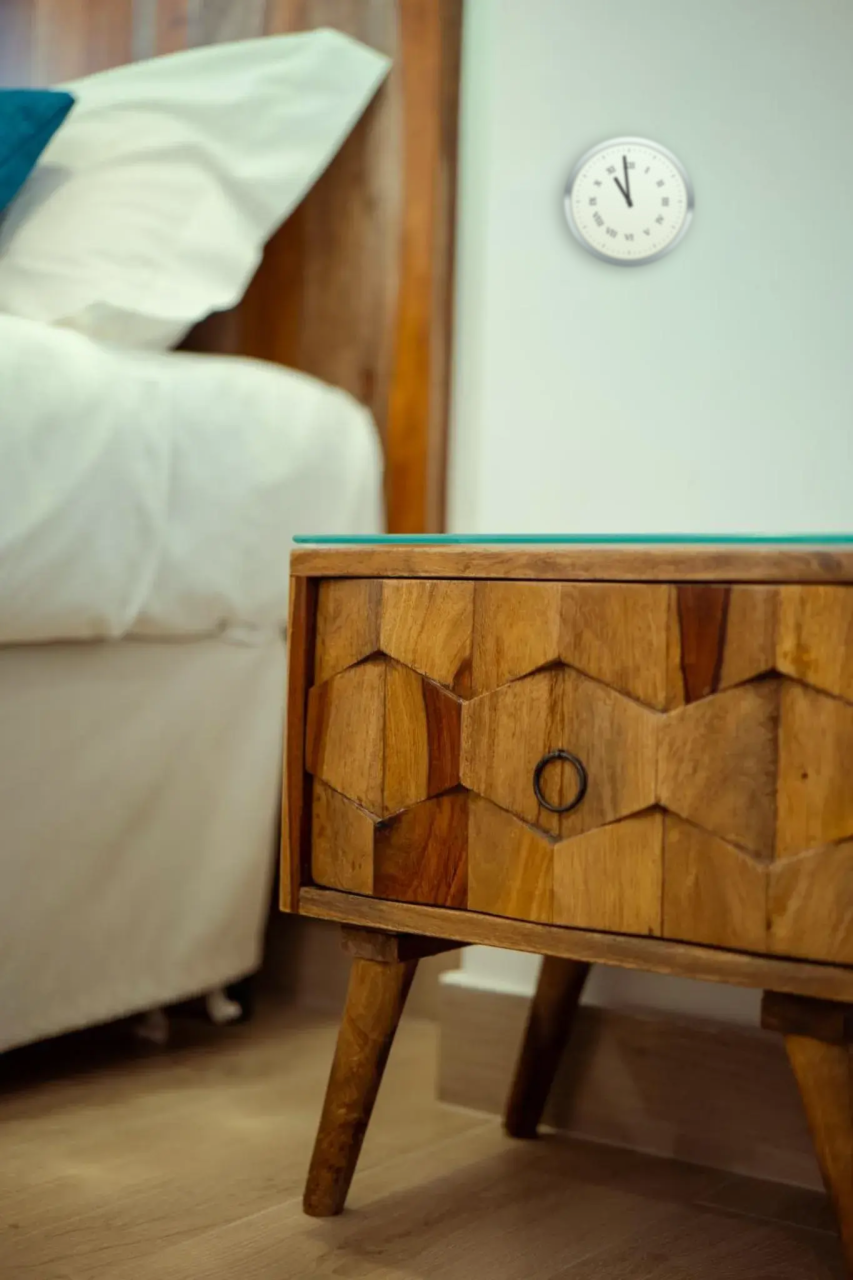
10:59
